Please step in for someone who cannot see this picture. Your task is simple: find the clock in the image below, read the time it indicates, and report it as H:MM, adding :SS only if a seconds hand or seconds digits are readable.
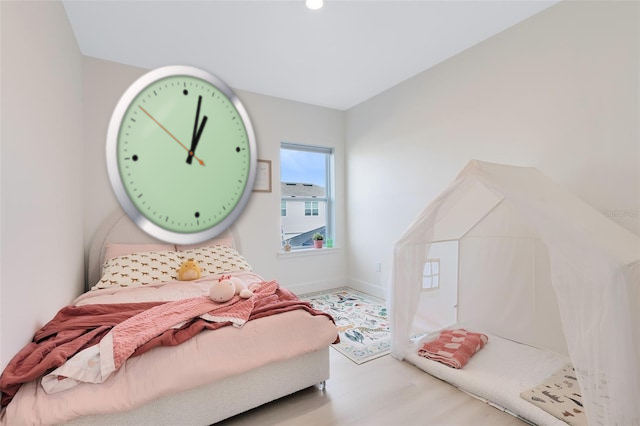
1:02:52
